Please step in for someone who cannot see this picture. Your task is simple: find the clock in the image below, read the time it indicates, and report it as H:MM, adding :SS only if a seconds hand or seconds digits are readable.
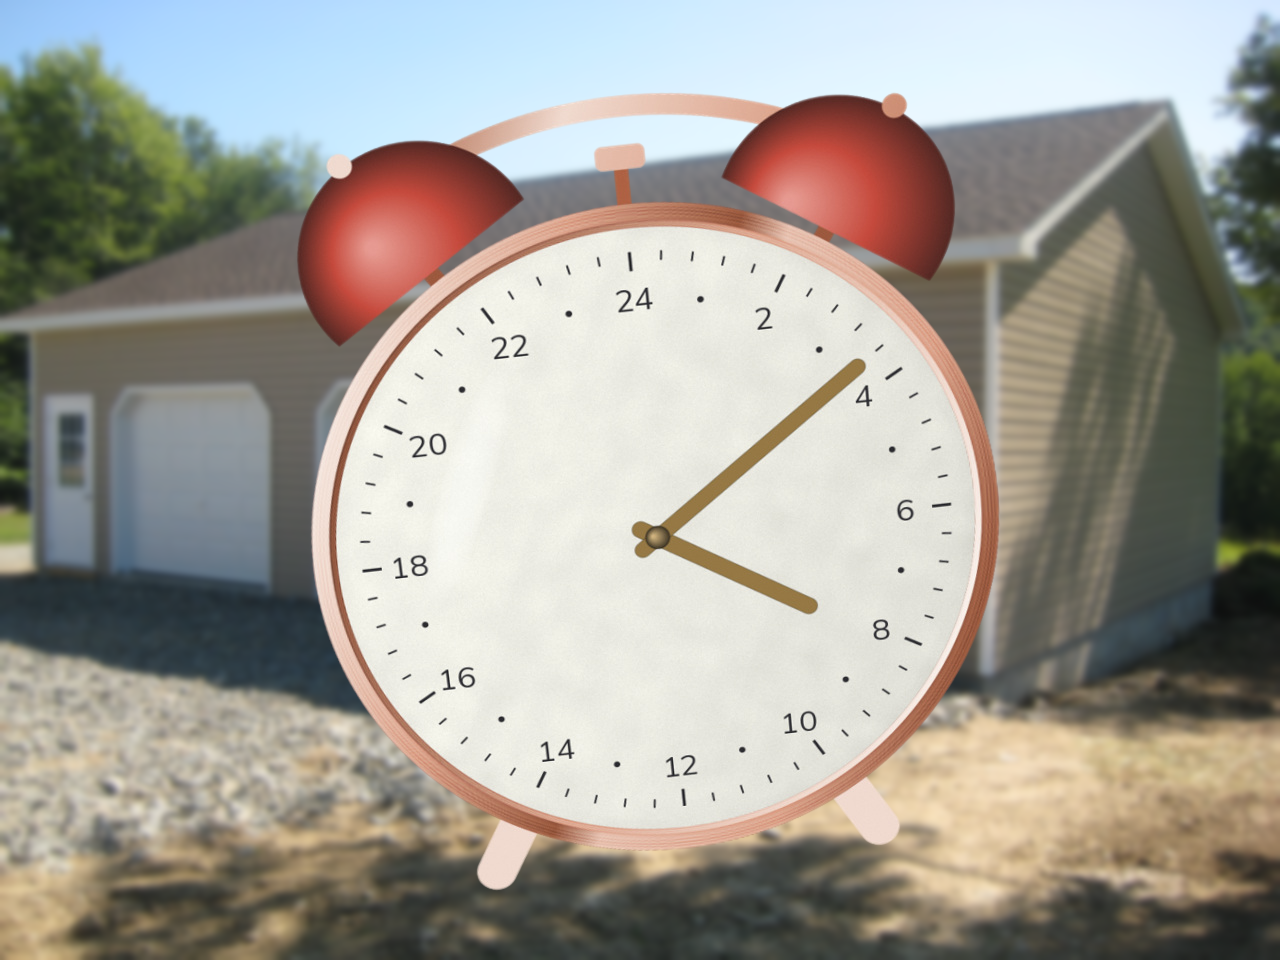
8:09
